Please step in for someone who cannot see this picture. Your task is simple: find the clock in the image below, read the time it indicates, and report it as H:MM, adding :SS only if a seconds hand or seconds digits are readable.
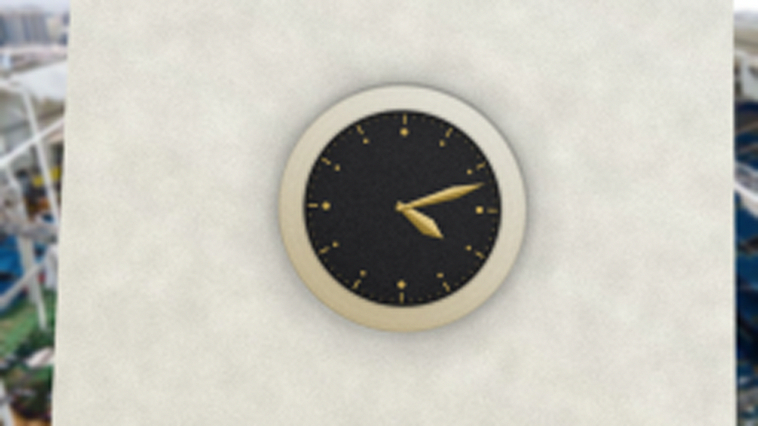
4:12
